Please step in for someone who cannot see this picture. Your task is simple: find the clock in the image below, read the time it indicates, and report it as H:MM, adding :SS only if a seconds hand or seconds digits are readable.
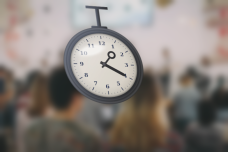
1:20
